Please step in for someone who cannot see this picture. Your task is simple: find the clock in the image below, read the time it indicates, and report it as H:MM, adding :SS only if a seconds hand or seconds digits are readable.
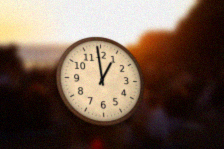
12:59
